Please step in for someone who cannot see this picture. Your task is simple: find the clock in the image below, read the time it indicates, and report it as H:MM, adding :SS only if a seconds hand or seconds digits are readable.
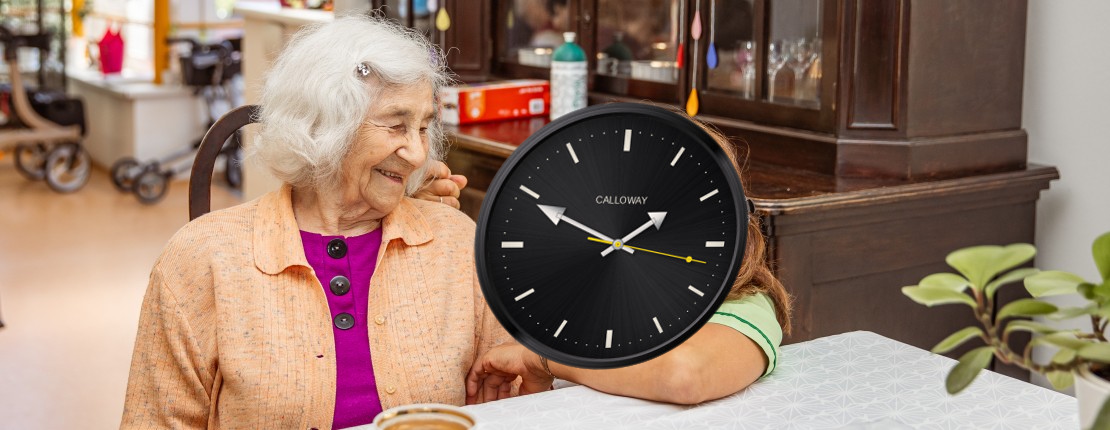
1:49:17
